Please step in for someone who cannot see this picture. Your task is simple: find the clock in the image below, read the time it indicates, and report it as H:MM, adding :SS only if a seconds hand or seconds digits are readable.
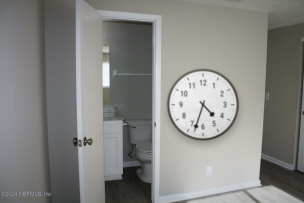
4:33
